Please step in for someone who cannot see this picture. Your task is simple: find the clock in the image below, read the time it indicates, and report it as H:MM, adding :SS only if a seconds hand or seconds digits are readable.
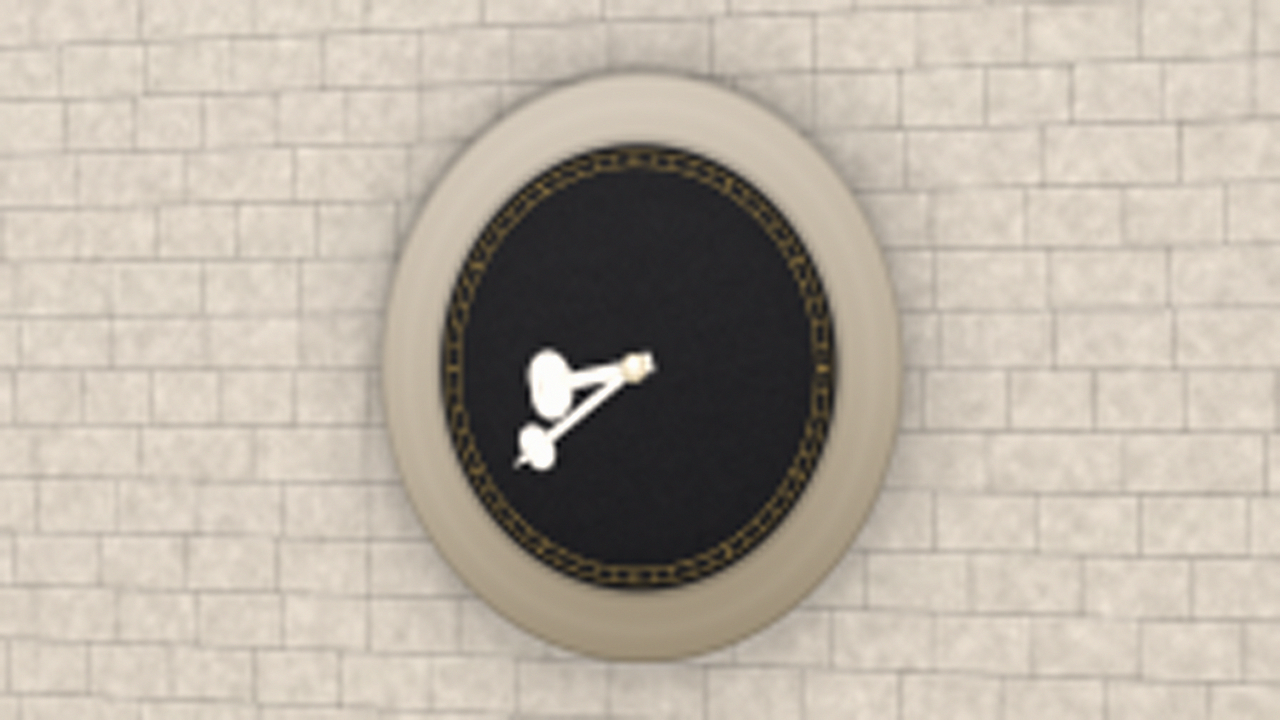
8:39
